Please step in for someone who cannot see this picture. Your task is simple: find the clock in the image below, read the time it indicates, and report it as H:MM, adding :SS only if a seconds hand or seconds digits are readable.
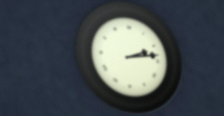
2:13
